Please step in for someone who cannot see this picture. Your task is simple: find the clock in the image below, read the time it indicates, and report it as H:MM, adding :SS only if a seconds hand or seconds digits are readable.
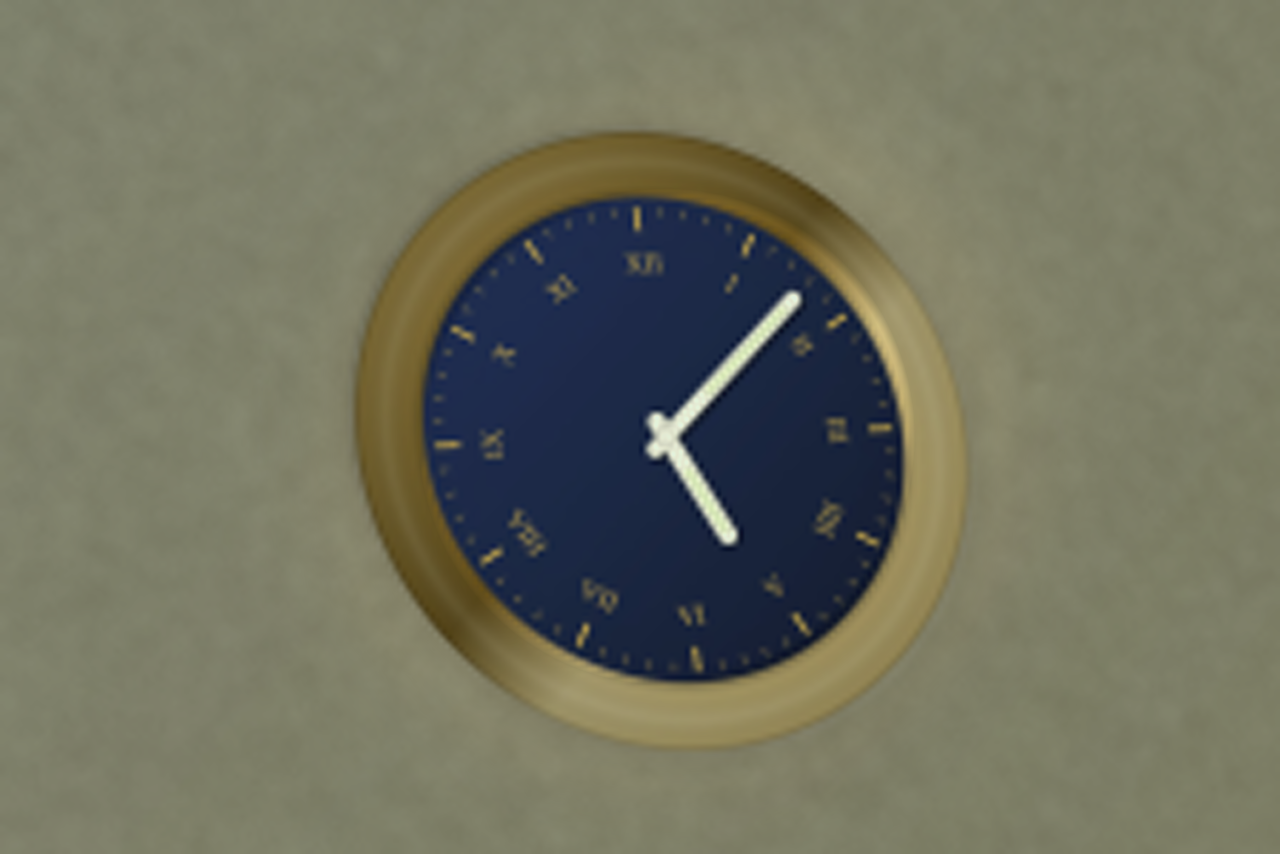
5:08
